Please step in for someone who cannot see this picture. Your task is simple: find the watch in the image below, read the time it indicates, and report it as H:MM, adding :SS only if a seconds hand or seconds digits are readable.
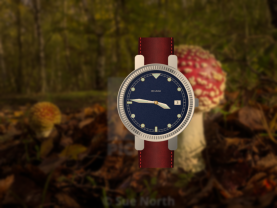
3:46
